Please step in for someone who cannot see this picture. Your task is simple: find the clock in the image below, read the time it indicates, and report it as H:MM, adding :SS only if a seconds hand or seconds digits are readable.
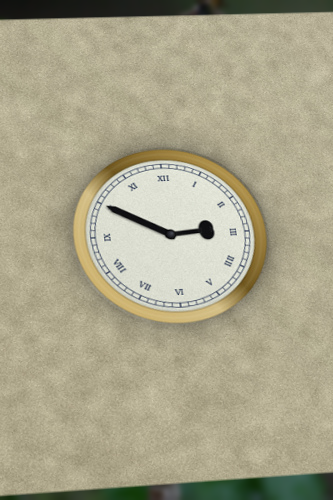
2:50
